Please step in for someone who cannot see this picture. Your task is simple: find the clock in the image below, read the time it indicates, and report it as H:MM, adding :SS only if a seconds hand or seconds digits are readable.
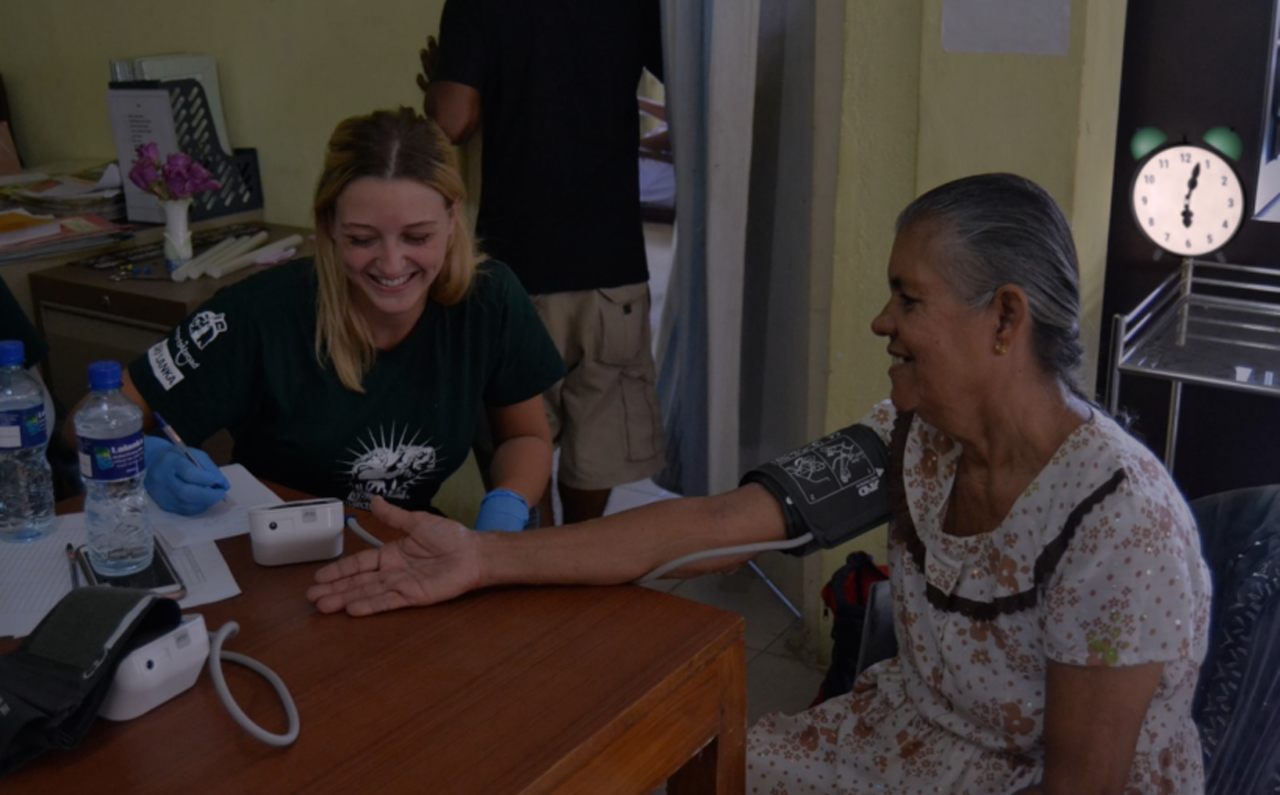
6:03
